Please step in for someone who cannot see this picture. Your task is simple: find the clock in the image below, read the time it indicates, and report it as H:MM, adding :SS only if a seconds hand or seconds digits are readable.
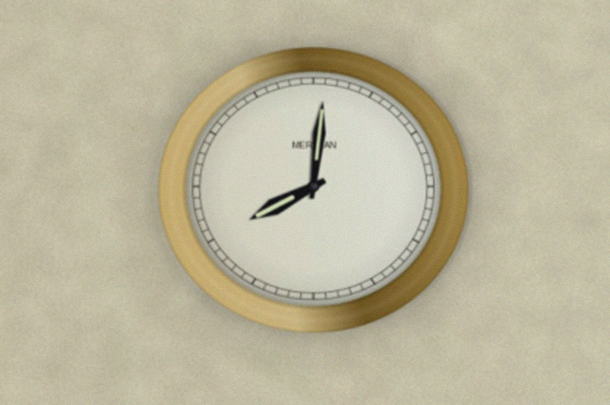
8:01
